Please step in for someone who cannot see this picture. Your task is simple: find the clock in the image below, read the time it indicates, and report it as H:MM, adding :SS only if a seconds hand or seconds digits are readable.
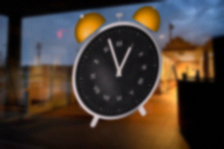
12:57
